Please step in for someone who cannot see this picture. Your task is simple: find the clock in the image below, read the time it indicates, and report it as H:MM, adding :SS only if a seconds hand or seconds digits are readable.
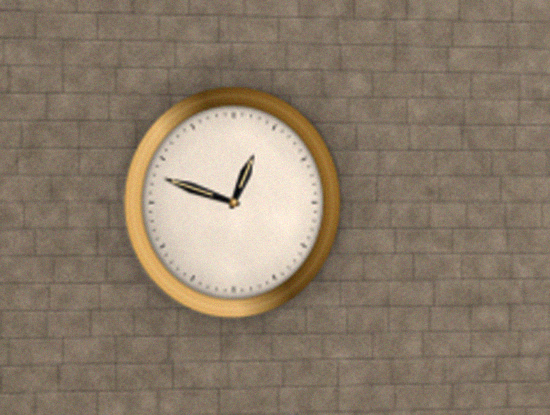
12:48
